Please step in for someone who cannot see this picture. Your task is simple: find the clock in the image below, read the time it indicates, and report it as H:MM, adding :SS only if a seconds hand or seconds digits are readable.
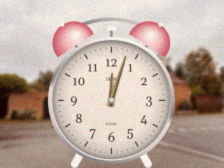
12:03
